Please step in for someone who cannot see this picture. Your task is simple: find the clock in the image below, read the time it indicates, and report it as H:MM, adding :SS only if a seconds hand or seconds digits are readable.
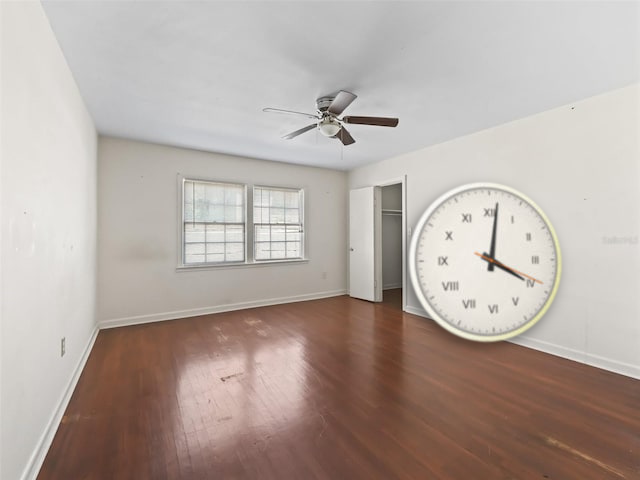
4:01:19
